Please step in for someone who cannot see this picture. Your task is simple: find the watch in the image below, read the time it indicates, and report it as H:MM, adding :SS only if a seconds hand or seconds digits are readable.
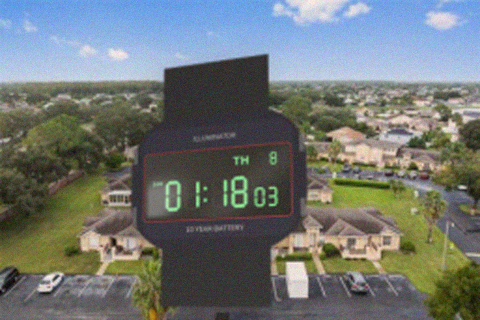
1:18:03
